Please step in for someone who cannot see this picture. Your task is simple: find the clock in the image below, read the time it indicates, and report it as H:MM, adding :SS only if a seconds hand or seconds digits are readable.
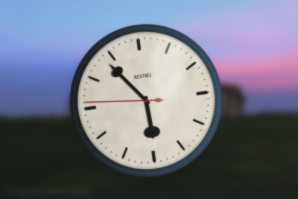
5:53:46
